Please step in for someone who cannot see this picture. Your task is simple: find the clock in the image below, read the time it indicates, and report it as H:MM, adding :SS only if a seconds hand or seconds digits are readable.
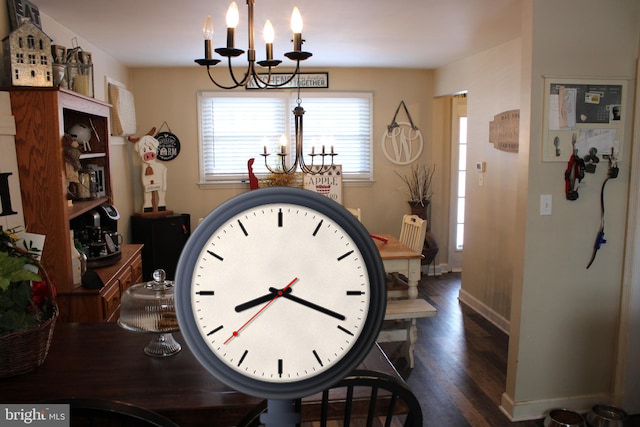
8:18:38
